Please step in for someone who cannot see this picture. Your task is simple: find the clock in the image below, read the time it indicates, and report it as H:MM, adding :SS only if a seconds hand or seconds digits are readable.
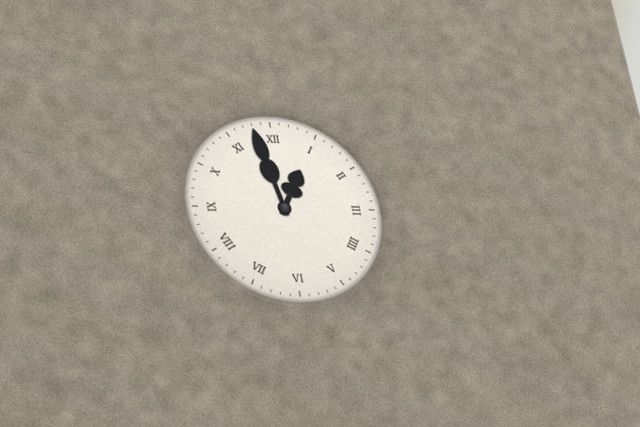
12:58
